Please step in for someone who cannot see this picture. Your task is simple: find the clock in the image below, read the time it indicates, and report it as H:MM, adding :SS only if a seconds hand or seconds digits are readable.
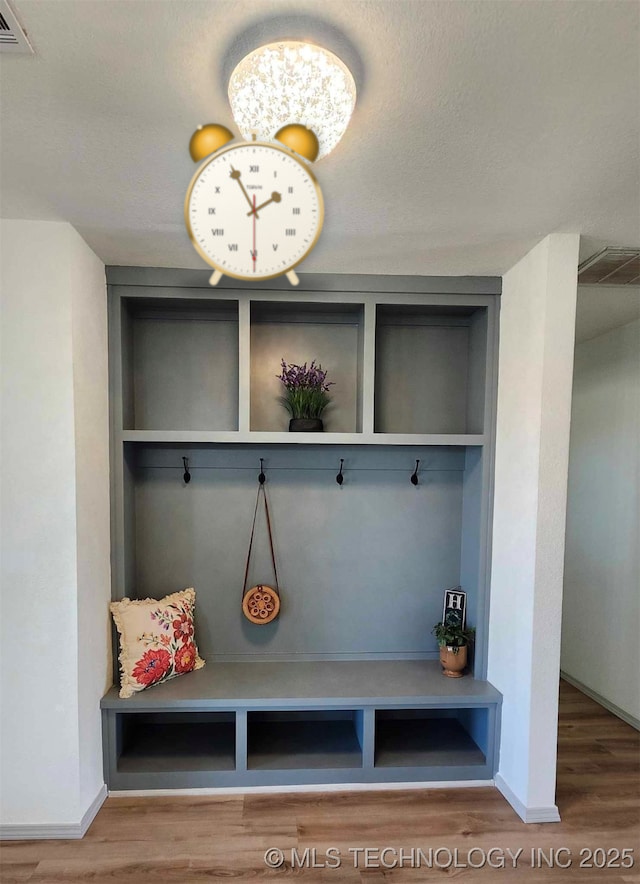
1:55:30
